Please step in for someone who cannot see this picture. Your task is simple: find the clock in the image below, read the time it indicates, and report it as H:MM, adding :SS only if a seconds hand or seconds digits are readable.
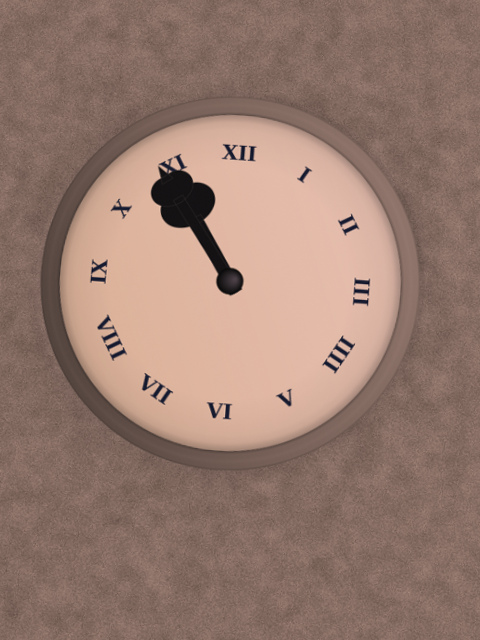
10:54
